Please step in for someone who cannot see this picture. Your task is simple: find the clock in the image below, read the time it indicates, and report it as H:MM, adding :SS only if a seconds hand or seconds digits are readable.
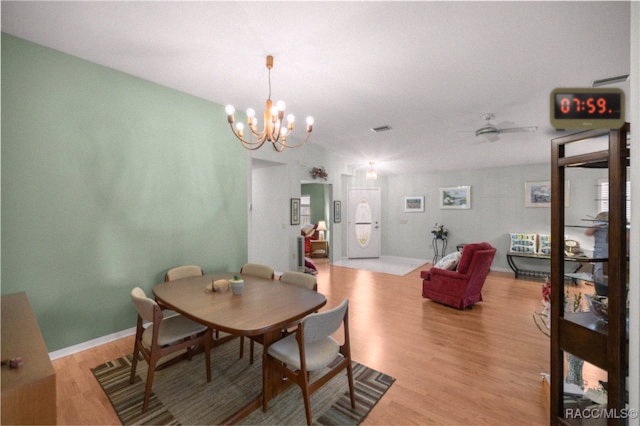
7:59
